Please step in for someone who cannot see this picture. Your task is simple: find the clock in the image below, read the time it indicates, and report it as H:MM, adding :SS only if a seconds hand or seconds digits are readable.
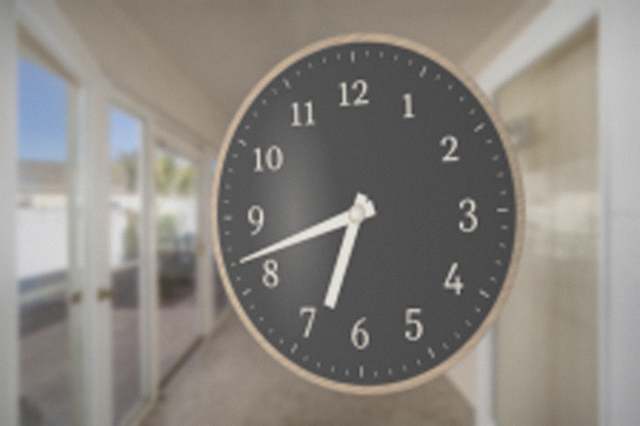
6:42
